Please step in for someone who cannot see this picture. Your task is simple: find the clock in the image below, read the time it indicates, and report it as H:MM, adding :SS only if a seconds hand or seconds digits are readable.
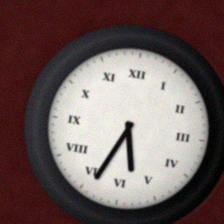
5:34
